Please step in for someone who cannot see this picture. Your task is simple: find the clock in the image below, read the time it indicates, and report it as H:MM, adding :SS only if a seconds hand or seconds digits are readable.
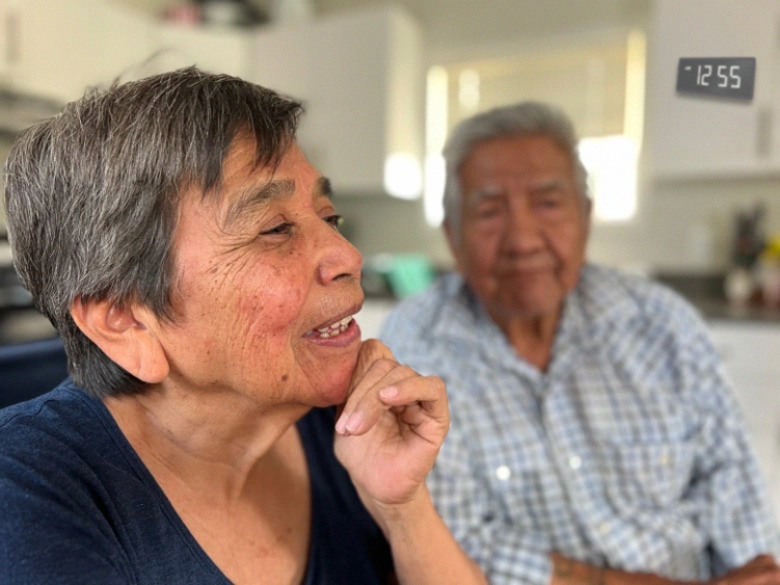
12:55
